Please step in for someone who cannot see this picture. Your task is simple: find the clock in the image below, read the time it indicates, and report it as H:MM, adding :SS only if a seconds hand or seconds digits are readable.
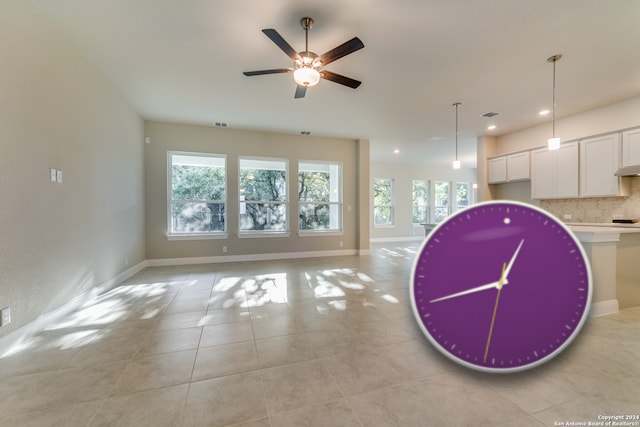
12:41:31
